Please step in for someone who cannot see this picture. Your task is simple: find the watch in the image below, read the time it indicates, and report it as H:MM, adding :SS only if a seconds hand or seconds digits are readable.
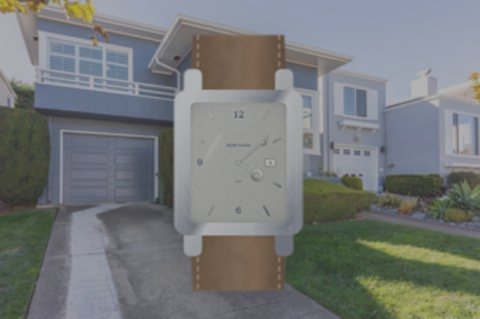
4:08
